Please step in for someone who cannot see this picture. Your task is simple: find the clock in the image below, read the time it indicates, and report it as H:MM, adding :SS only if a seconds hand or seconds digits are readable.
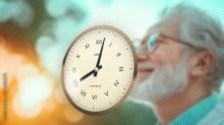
8:02
